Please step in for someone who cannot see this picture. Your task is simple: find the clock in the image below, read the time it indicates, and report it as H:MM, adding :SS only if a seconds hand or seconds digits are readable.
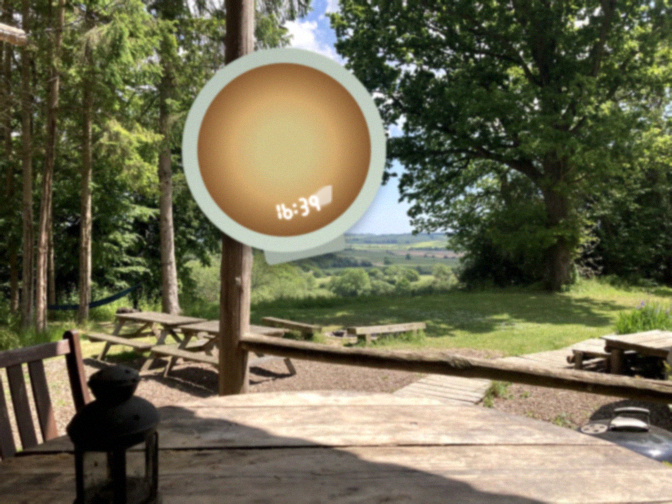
16:39
